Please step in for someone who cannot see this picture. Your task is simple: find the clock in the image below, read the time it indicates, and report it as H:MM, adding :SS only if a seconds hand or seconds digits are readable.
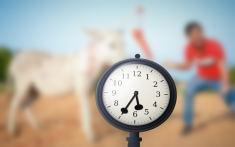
5:35
